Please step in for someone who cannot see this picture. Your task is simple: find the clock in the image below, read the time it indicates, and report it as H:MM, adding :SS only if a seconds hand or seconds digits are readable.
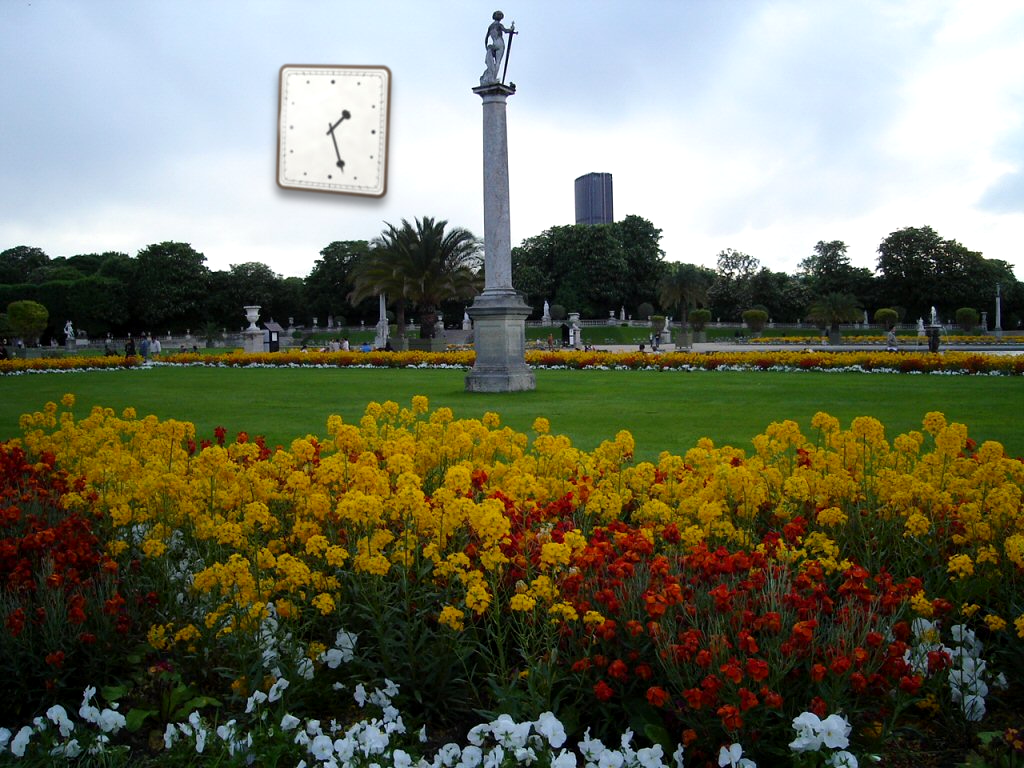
1:27
